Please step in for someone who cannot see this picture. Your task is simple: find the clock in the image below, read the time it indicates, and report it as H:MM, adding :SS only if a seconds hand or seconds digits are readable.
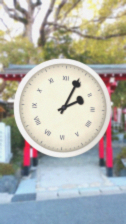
2:04
